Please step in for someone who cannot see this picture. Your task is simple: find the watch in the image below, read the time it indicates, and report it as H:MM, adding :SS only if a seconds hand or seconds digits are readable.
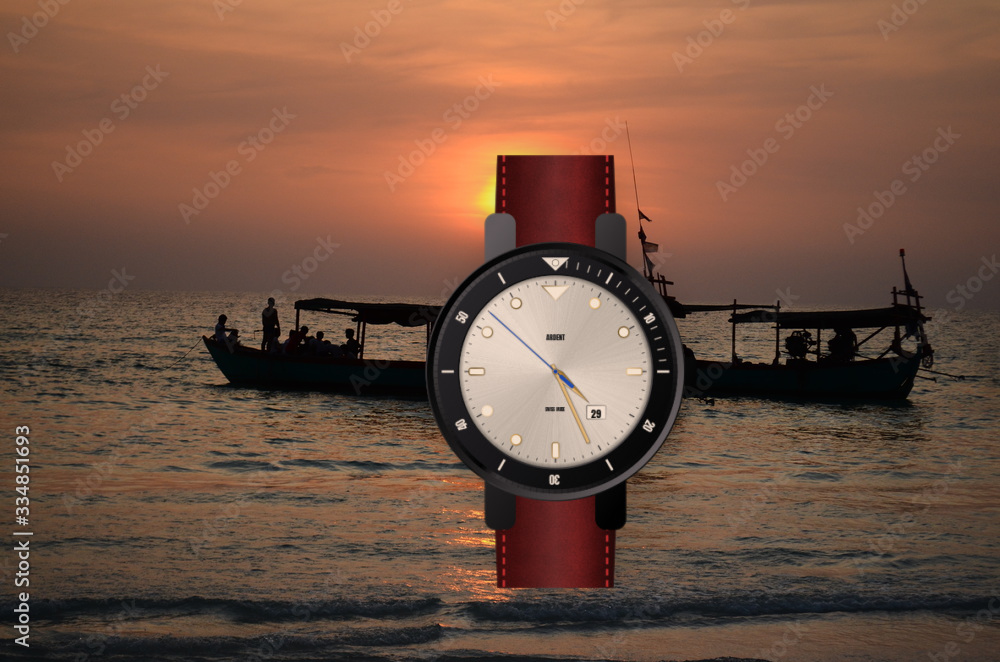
4:25:52
